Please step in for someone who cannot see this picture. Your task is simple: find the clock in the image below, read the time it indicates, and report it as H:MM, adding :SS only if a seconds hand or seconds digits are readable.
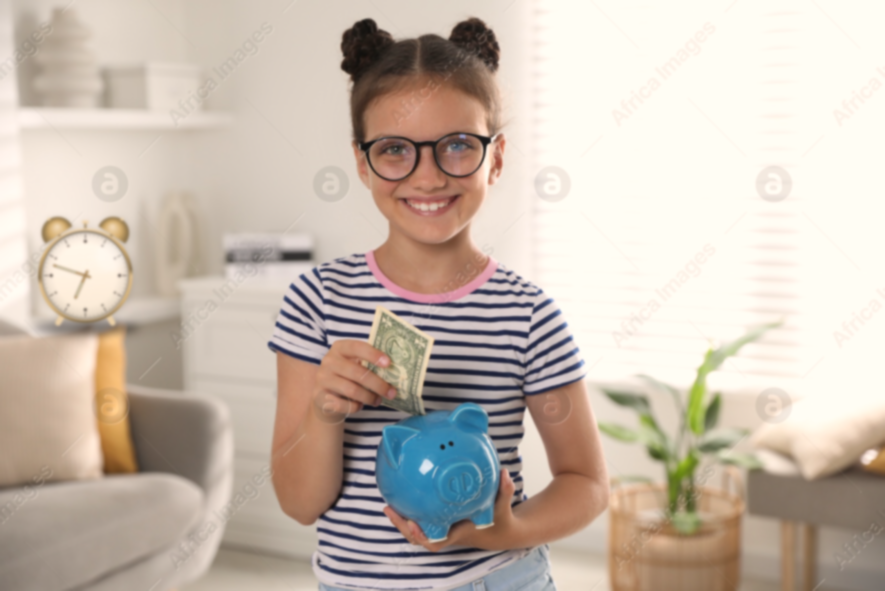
6:48
